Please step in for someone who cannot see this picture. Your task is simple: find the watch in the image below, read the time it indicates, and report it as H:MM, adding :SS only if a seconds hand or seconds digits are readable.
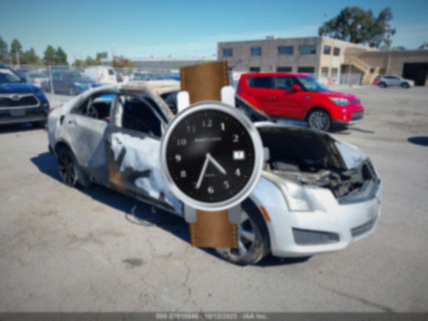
4:34
